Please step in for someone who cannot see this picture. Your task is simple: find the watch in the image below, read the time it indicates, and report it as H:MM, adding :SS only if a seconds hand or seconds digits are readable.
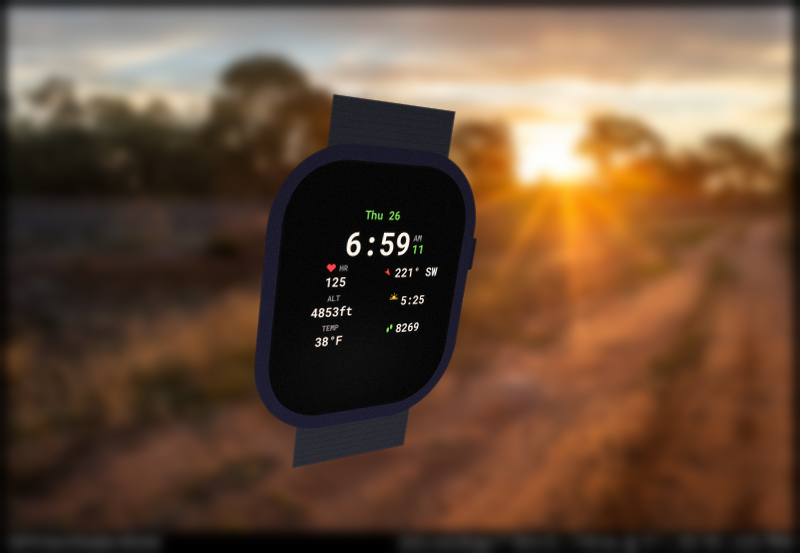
6:59:11
